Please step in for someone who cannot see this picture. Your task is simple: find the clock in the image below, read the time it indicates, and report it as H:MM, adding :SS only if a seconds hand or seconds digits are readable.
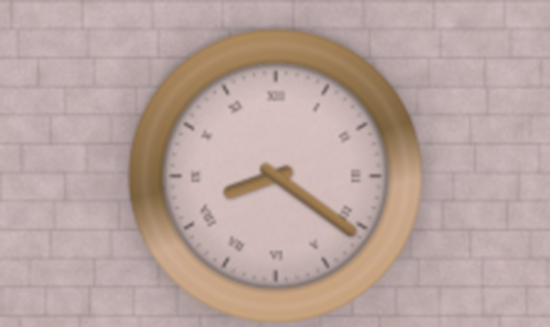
8:21
